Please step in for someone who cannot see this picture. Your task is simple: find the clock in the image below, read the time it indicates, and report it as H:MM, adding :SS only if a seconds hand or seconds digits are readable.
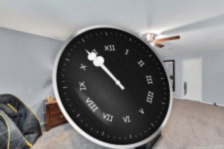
10:54
